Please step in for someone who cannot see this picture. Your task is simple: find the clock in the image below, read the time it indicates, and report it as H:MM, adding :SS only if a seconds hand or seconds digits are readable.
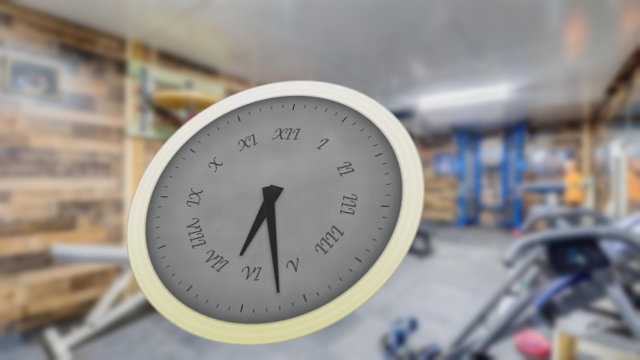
6:27
